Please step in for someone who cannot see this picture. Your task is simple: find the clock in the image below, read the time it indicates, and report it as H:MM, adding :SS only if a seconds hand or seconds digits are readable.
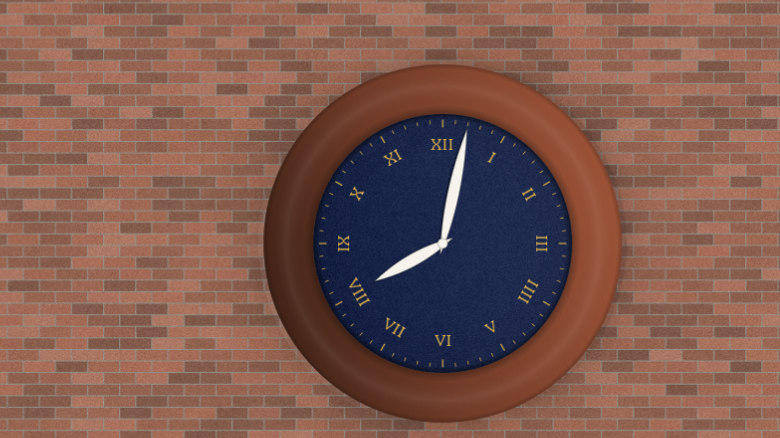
8:02
